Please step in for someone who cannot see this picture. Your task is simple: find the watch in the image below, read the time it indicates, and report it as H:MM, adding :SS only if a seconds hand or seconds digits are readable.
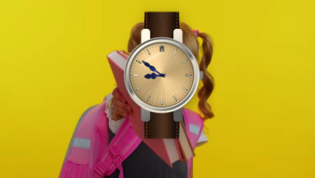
8:51
